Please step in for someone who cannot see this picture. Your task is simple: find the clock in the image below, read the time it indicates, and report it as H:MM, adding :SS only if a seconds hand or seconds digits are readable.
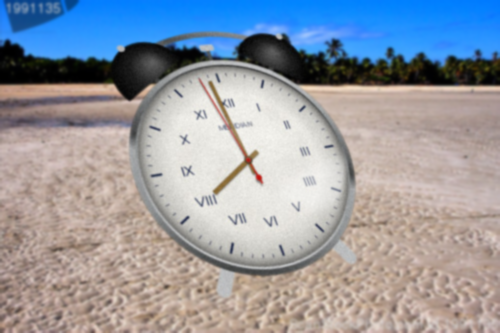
7:58:58
